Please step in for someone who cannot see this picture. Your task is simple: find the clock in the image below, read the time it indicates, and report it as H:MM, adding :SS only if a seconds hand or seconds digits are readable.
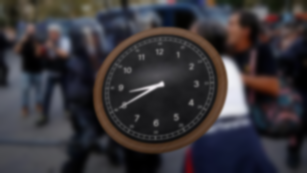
8:40
